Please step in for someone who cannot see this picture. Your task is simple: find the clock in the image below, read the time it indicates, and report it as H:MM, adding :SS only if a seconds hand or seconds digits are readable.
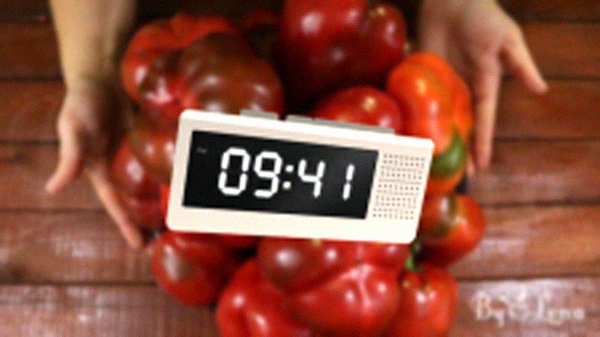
9:41
